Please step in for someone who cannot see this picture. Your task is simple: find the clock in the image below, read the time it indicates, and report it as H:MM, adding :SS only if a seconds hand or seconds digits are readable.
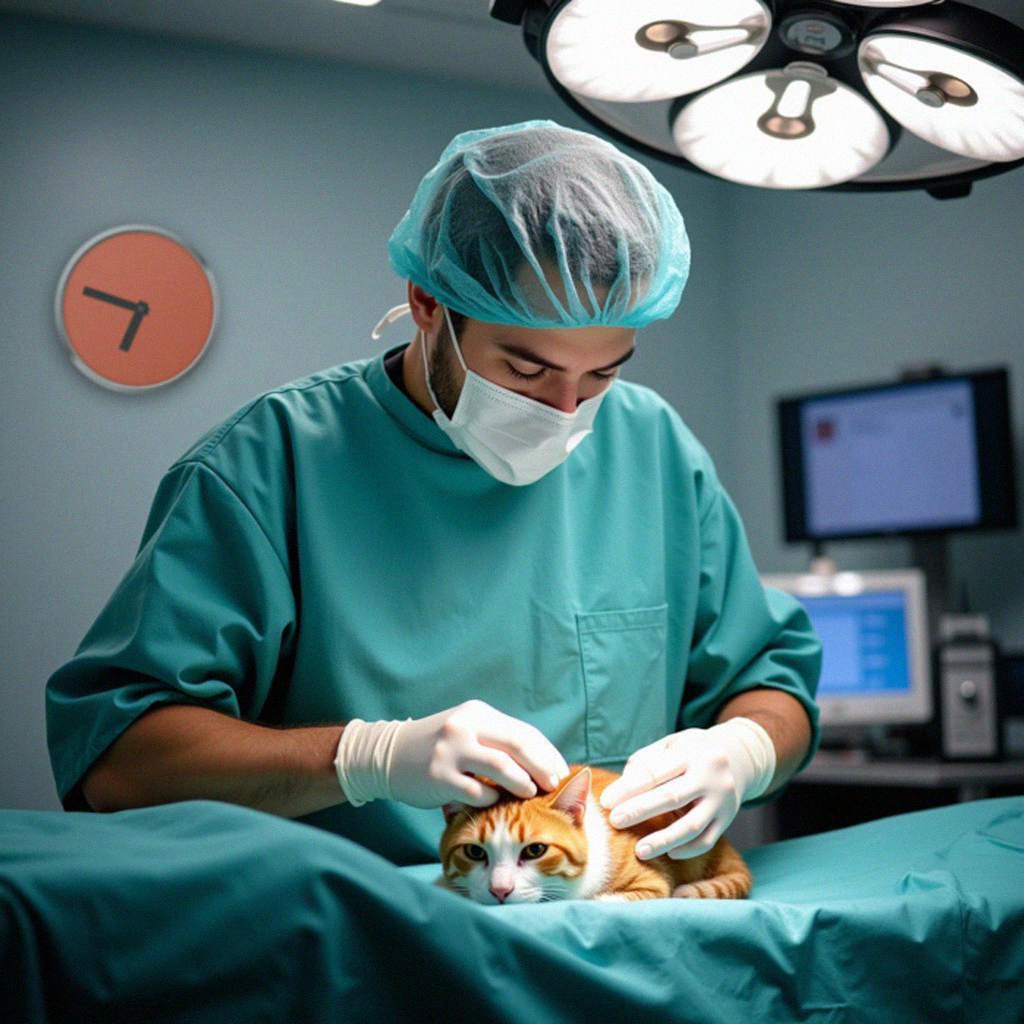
6:48
